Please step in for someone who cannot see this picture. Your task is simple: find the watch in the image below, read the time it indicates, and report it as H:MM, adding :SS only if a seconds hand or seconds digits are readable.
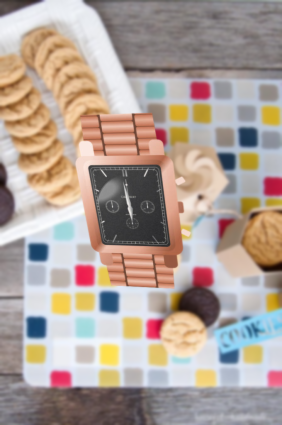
5:59
